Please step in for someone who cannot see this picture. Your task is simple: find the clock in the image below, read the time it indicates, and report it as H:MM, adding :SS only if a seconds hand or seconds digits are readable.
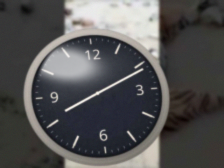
8:11
